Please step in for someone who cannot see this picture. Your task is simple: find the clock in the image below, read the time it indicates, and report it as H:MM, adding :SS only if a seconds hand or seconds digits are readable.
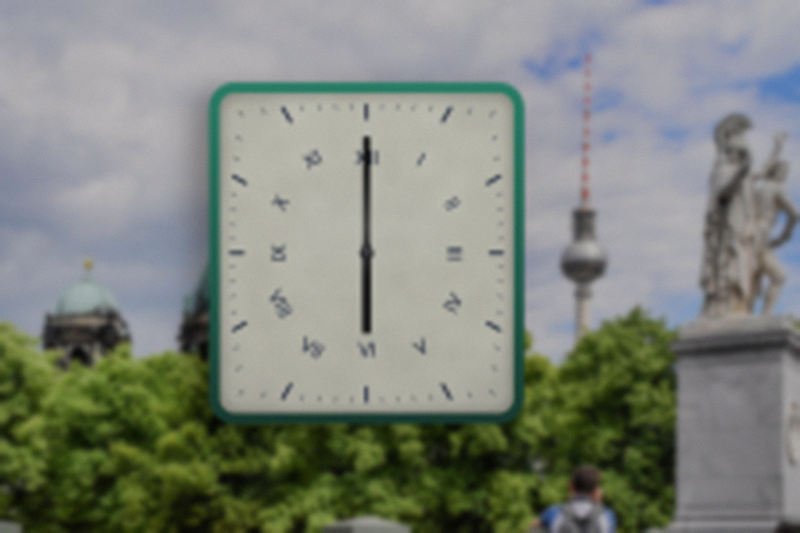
6:00
